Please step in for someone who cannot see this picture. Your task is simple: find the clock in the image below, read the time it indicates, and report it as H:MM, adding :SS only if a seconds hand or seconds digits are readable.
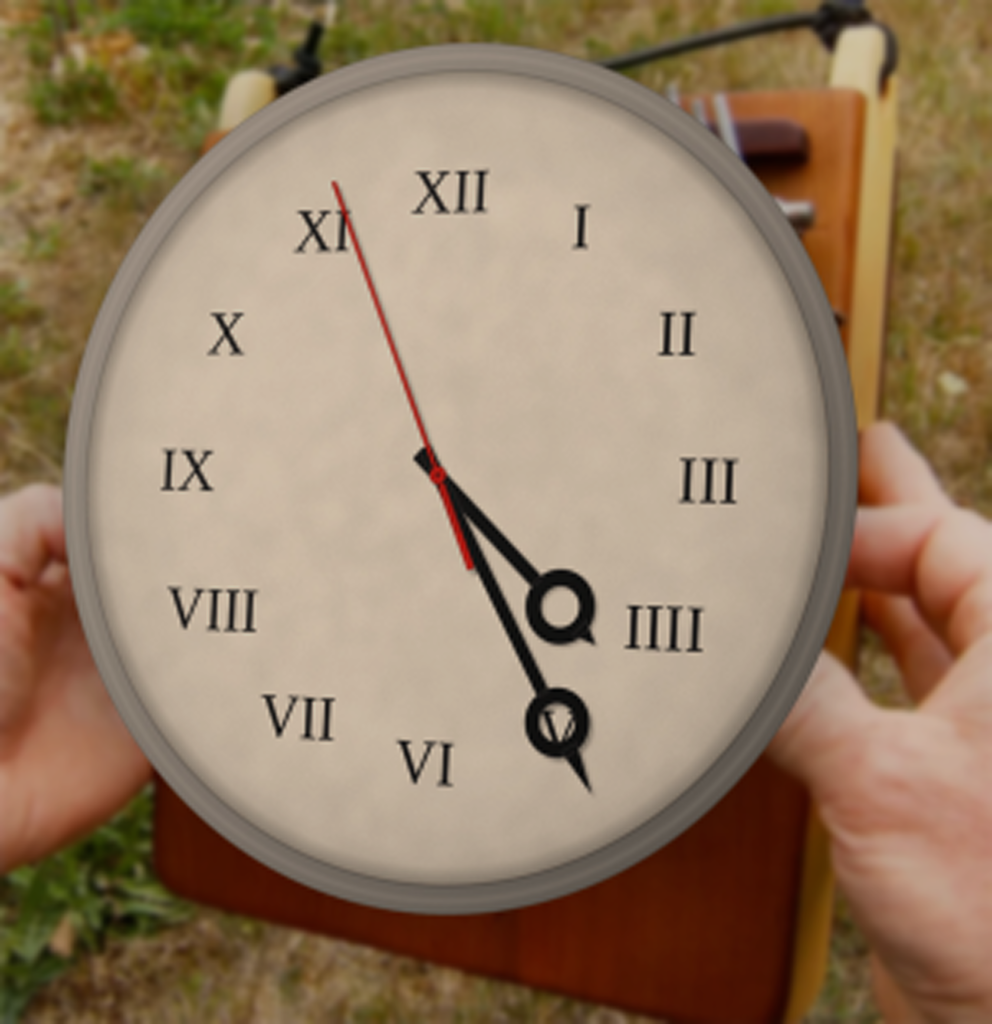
4:24:56
